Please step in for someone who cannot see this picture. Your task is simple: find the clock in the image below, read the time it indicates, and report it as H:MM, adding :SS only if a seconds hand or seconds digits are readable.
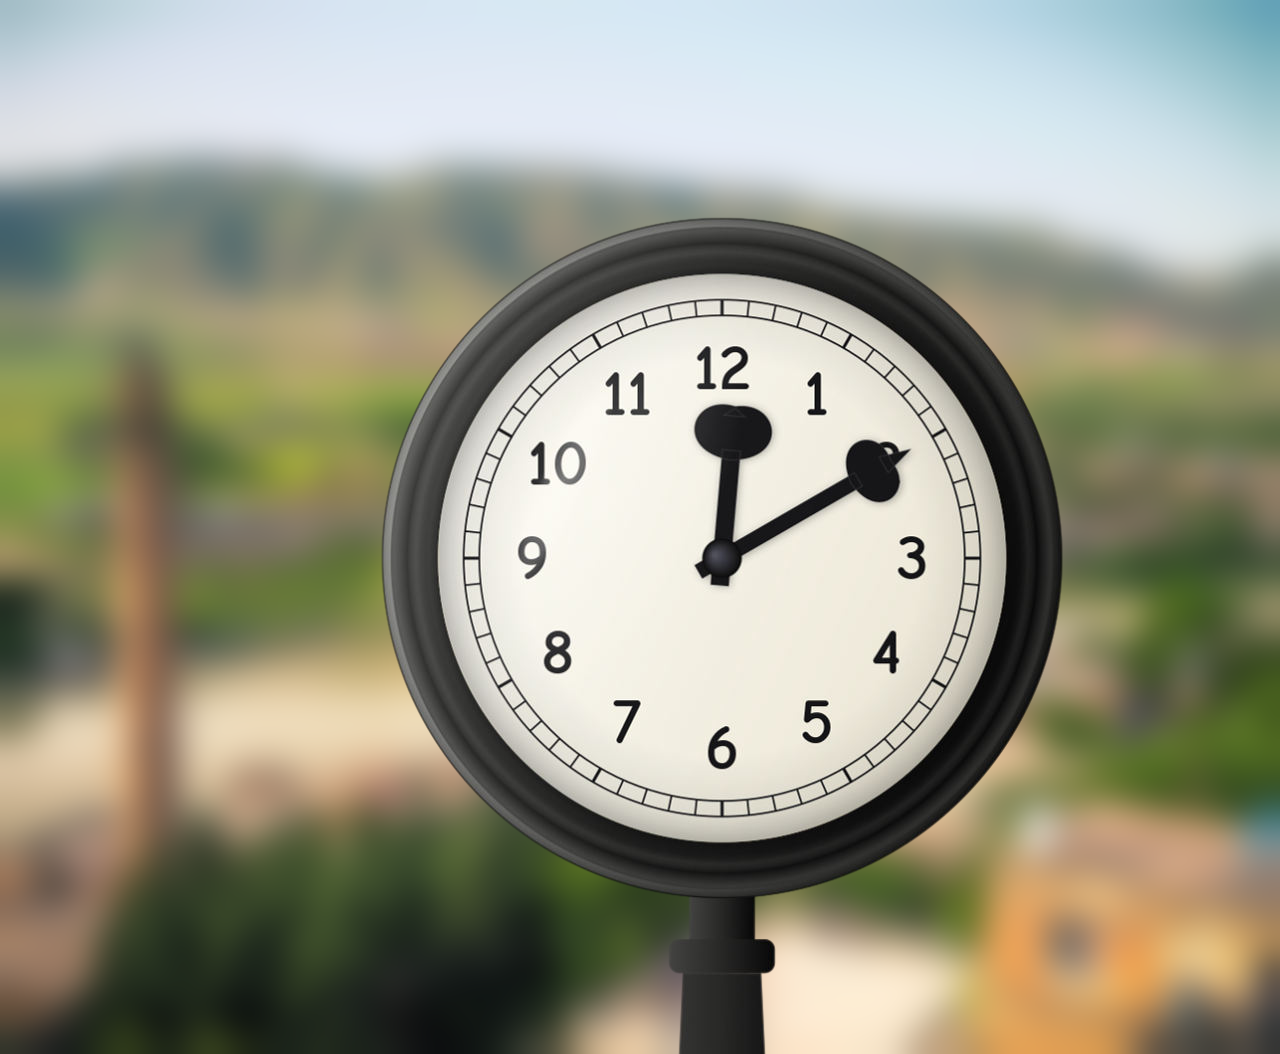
12:10
